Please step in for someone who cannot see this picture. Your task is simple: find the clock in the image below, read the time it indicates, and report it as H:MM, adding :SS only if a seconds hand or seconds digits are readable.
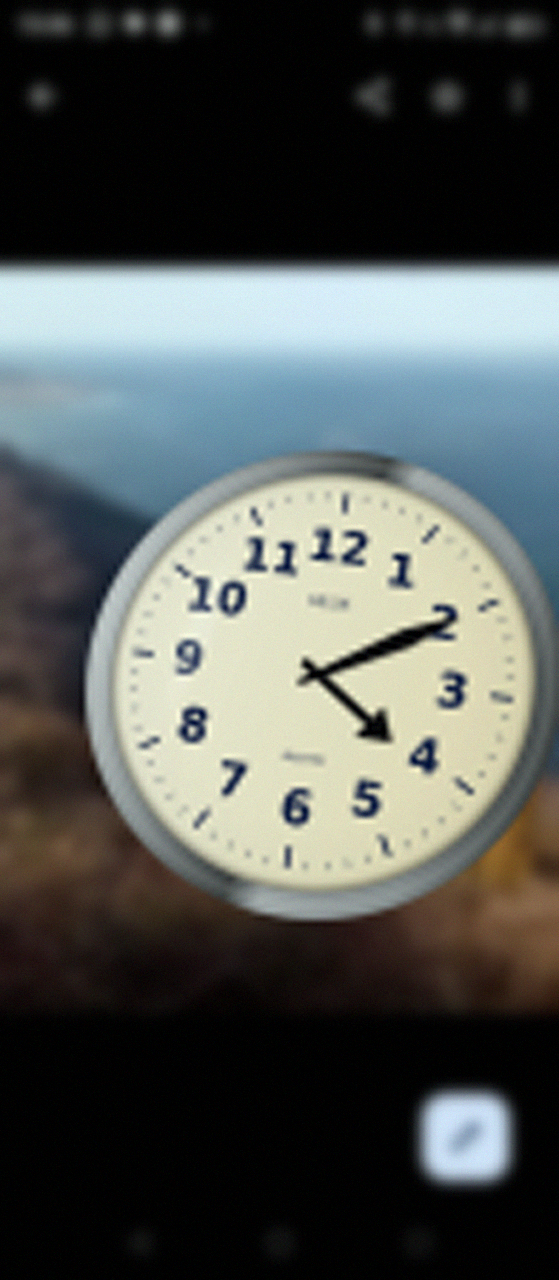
4:10
